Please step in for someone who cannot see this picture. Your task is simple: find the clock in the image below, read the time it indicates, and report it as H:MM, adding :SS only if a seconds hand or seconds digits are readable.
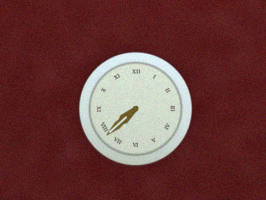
7:38
